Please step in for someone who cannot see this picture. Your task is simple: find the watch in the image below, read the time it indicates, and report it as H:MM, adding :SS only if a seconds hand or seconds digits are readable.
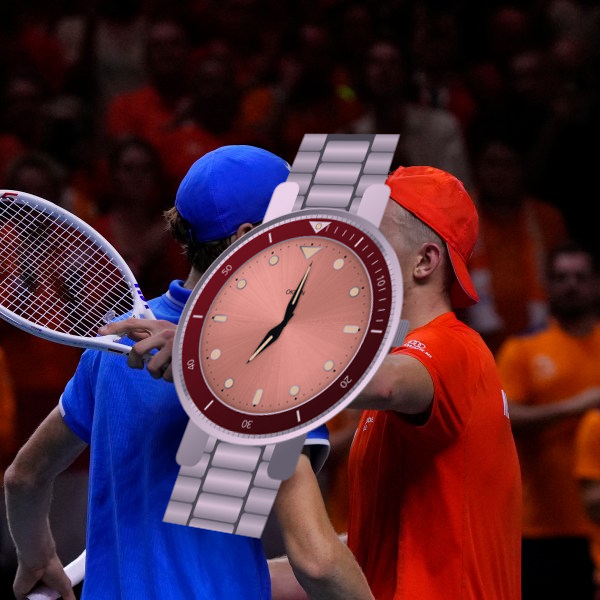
7:01
